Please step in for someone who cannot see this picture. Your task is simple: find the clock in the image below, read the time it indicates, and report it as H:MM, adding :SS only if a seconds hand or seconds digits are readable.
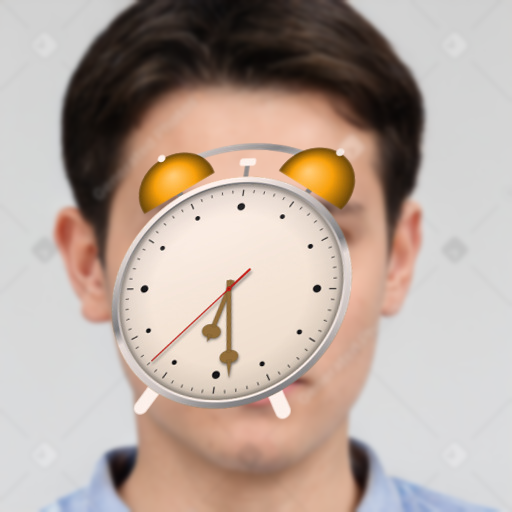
6:28:37
